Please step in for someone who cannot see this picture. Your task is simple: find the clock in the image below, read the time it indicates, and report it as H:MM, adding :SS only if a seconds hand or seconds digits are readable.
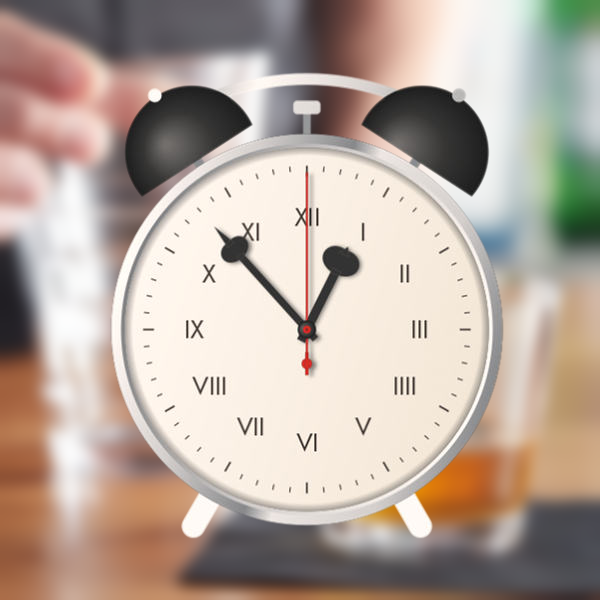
12:53:00
